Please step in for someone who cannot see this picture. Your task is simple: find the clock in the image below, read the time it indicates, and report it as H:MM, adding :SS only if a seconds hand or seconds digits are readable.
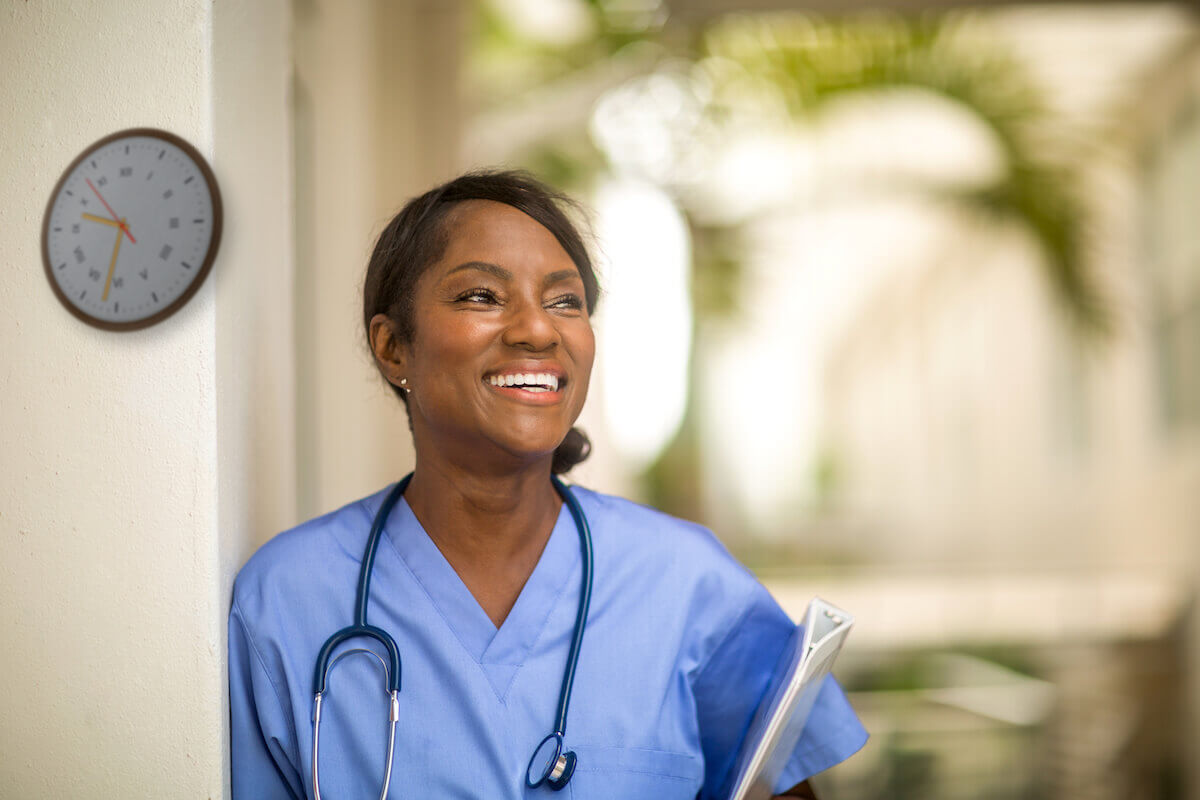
9:31:53
